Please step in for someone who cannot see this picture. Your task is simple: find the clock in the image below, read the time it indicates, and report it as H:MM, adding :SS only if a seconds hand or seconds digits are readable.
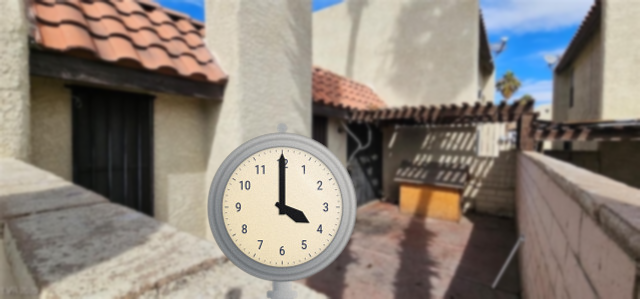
4:00
